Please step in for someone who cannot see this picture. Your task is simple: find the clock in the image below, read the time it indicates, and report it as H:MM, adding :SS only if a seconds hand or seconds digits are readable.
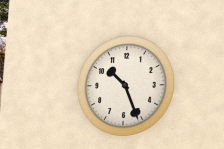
10:26
